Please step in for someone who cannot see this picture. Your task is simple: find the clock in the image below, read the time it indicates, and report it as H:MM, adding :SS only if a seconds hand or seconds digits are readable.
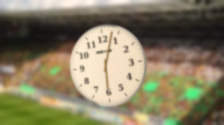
6:03
